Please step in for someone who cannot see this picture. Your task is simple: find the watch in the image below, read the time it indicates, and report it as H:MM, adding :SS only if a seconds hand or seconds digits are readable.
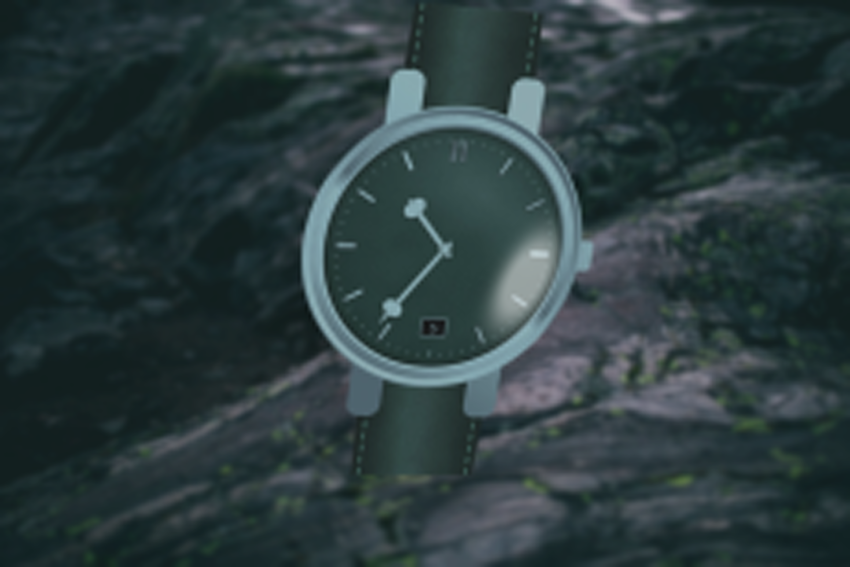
10:36
